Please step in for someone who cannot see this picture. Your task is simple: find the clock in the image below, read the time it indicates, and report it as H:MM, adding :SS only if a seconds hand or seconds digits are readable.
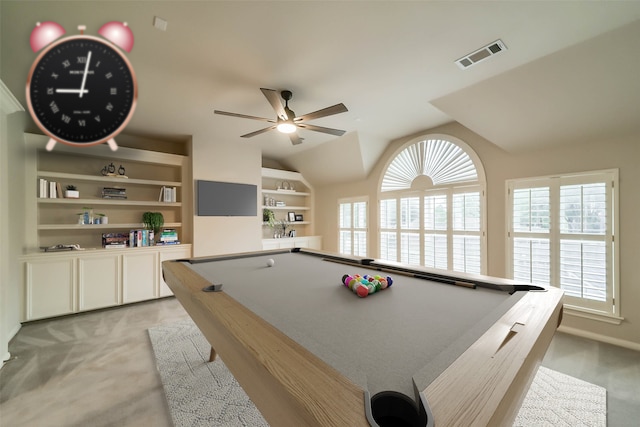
9:02
